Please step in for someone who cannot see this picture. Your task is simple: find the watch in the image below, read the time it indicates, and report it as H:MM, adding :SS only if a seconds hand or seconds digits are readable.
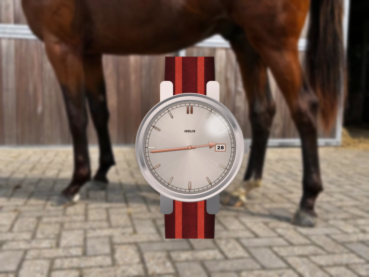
2:44
